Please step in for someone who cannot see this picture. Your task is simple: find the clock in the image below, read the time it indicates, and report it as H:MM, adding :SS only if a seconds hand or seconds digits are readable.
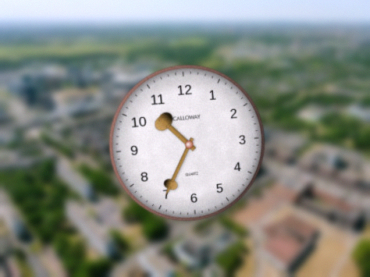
10:35
